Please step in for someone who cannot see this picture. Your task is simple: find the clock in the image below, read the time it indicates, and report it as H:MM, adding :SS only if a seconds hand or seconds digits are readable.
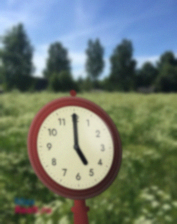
5:00
